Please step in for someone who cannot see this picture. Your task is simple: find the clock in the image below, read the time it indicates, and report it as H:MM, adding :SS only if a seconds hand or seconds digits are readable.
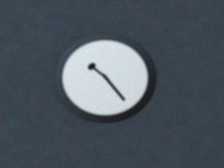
10:24
